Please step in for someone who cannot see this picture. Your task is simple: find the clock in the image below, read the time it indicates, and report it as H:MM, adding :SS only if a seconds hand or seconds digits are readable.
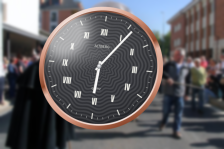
6:06
